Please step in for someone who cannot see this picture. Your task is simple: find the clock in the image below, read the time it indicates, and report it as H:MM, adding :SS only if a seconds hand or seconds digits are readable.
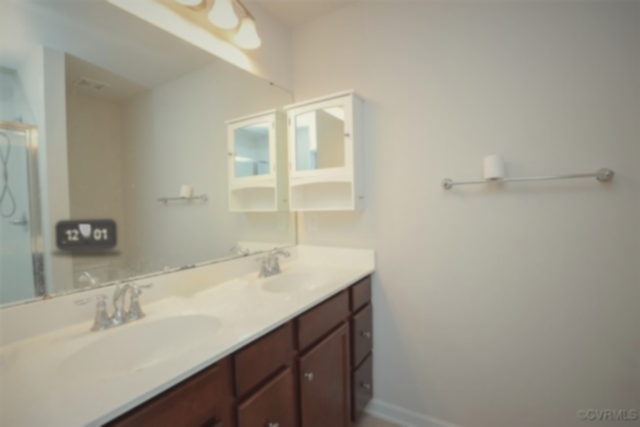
12:01
